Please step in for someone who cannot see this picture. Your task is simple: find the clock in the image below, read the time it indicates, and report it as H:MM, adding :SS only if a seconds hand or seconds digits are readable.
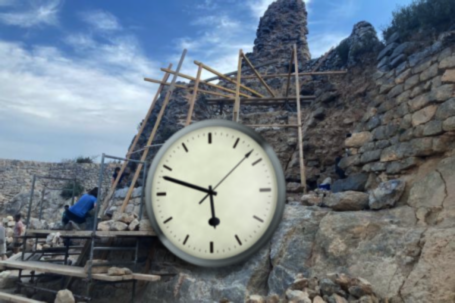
5:48:08
